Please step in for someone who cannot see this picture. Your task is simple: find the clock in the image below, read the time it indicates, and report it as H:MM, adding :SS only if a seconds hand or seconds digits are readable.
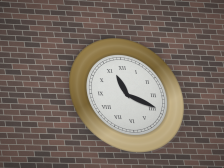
11:19
